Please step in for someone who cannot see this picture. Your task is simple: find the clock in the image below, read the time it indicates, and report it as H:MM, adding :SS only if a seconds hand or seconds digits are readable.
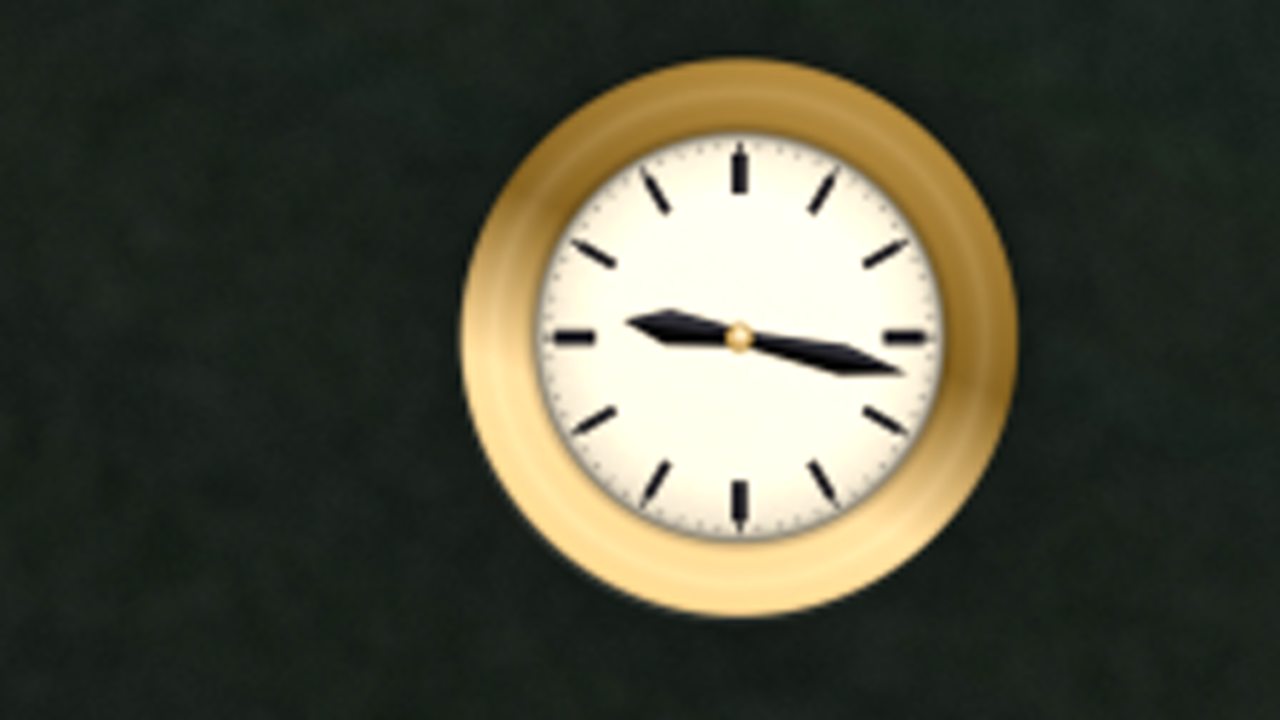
9:17
